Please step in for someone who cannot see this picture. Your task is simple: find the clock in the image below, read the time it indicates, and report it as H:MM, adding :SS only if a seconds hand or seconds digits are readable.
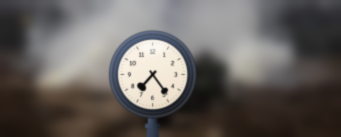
7:24
